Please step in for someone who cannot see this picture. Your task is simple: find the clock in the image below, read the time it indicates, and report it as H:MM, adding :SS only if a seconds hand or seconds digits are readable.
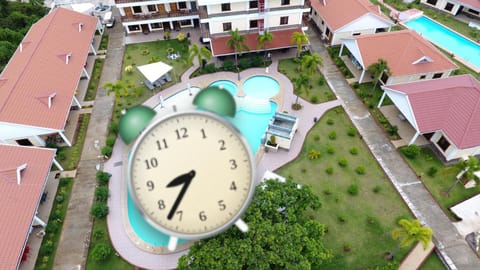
8:37
